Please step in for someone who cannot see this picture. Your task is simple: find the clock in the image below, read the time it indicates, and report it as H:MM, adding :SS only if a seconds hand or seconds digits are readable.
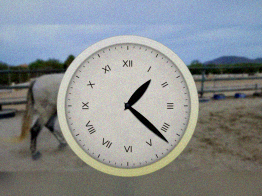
1:22
